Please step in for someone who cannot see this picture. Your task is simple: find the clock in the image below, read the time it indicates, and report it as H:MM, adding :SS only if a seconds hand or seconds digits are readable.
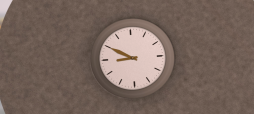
8:50
